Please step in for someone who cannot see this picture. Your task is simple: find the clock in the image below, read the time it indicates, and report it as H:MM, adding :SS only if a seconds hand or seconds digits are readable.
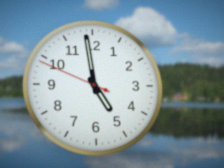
4:58:49
